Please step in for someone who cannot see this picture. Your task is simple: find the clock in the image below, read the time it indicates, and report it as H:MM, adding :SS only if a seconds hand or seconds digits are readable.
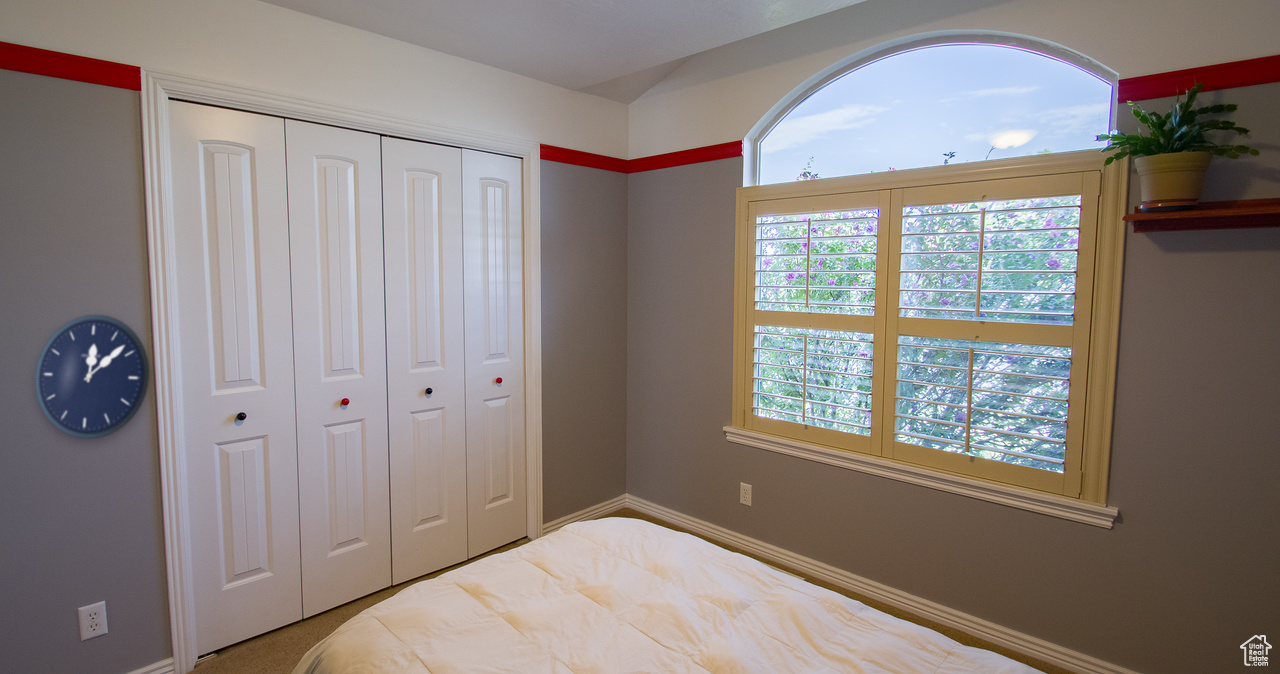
12:08
